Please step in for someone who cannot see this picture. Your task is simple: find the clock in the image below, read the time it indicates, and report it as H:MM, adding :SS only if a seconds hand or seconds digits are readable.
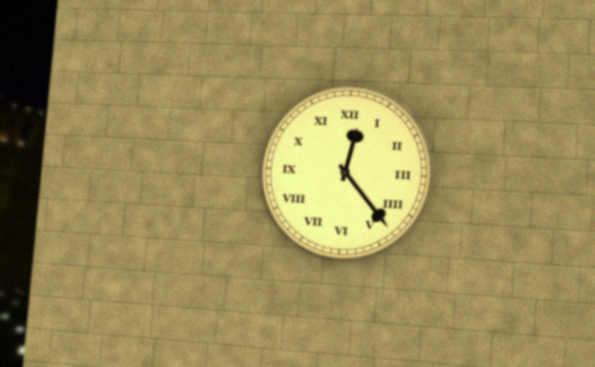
12:23
